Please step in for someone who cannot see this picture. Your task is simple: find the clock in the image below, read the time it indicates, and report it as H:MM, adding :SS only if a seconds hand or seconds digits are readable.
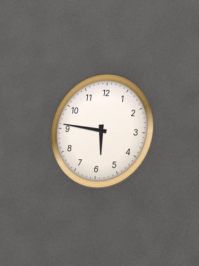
5:46
